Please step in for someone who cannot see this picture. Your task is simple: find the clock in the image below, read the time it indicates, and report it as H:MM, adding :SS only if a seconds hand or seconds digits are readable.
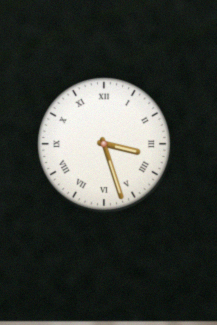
3:27
